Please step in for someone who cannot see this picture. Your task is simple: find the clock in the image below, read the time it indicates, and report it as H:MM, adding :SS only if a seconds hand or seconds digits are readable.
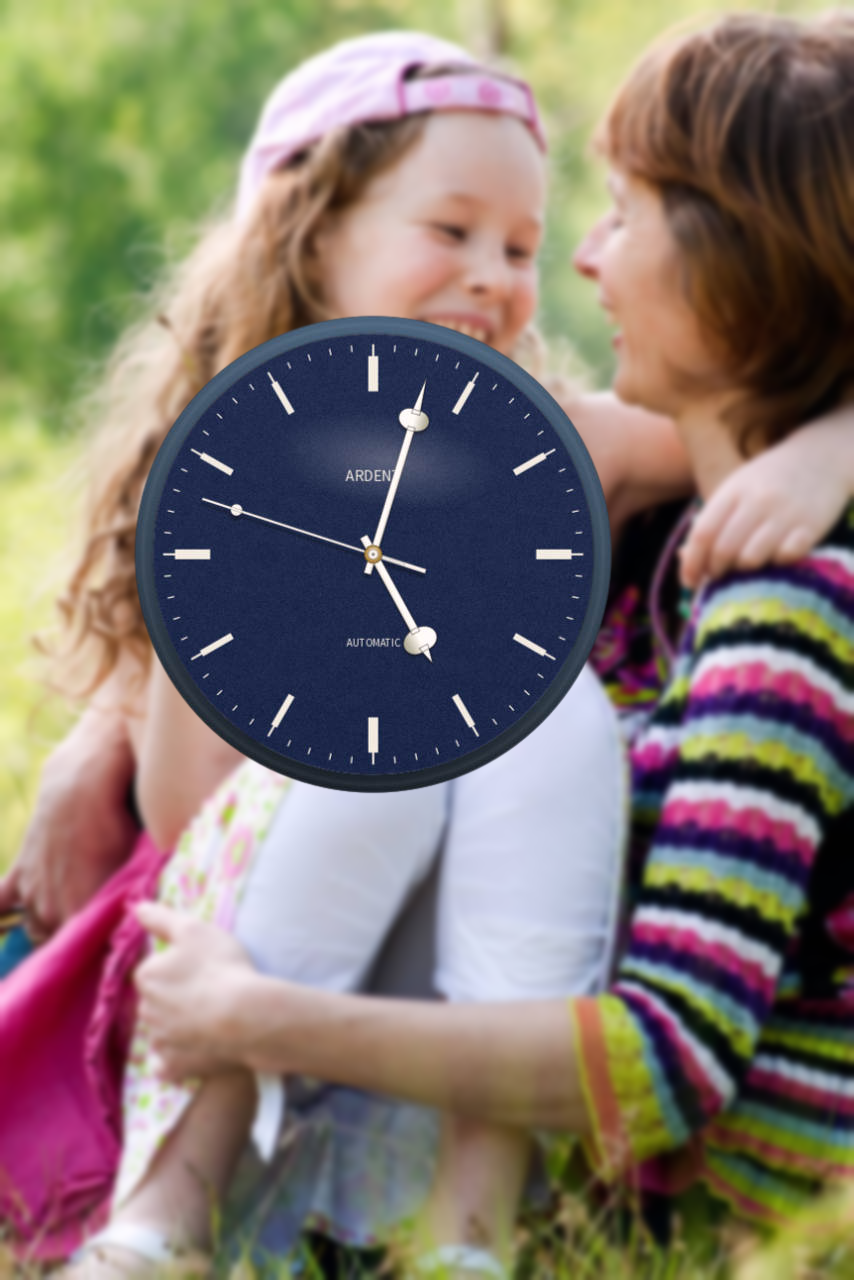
5:02:48
